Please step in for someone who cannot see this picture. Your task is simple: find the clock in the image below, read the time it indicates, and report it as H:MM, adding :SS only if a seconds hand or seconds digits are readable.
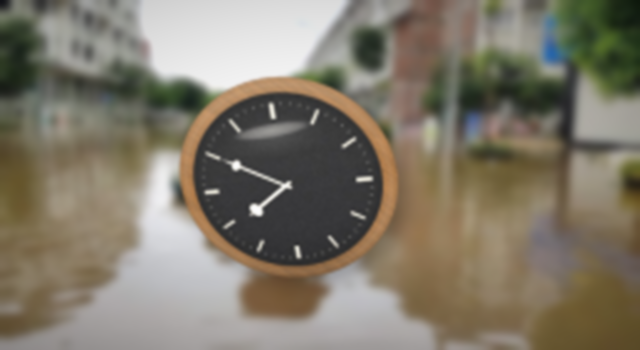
7:50
